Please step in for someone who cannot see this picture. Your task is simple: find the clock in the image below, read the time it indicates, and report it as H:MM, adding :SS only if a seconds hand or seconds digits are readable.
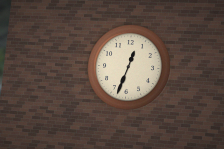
12:33
